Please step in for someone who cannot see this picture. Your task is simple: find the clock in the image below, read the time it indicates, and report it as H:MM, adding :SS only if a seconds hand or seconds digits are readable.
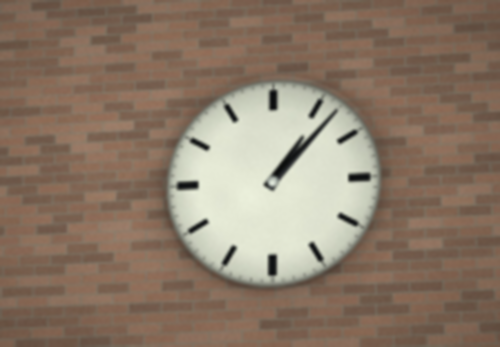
1:07
